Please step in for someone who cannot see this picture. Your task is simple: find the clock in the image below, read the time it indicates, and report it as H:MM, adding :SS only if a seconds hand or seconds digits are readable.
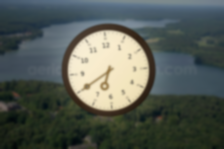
6:40
